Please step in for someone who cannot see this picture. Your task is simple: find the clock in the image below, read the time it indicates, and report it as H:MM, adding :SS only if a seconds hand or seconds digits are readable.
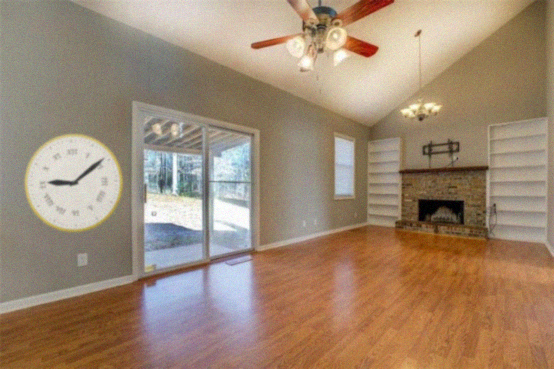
9:09
